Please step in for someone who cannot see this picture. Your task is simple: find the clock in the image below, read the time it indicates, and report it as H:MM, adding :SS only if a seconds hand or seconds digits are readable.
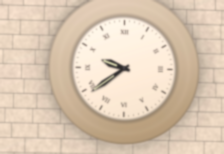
9:39
